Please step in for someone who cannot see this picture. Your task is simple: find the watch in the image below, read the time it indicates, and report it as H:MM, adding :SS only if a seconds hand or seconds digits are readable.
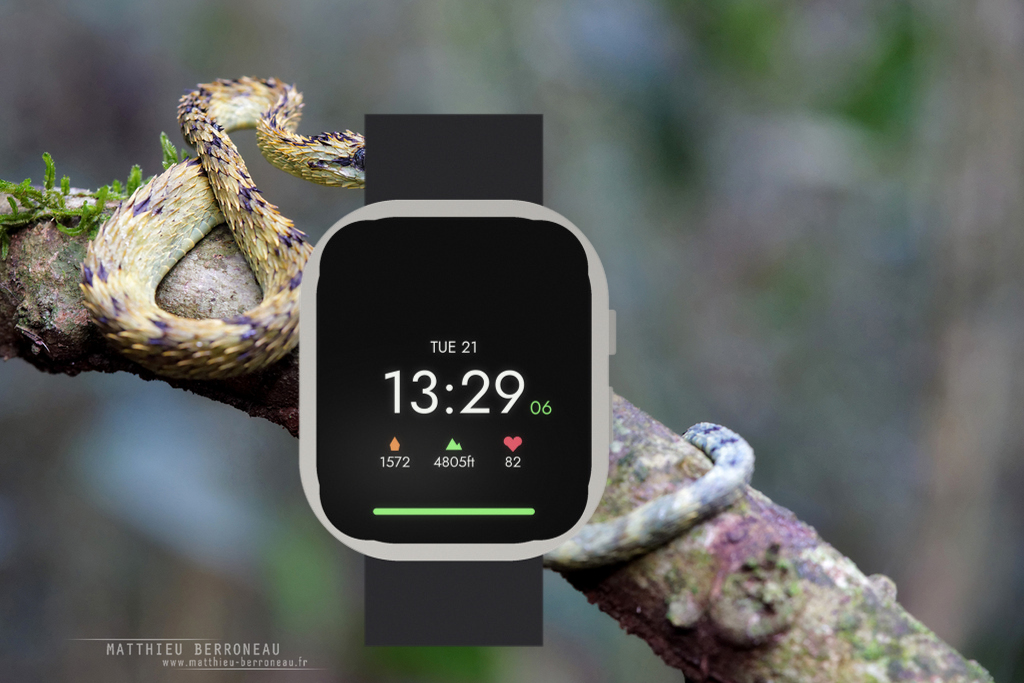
13:29:06
